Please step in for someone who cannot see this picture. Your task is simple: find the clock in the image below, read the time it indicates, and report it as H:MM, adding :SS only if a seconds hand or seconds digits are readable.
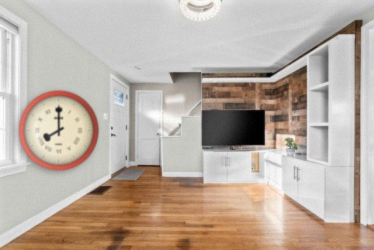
8:00
